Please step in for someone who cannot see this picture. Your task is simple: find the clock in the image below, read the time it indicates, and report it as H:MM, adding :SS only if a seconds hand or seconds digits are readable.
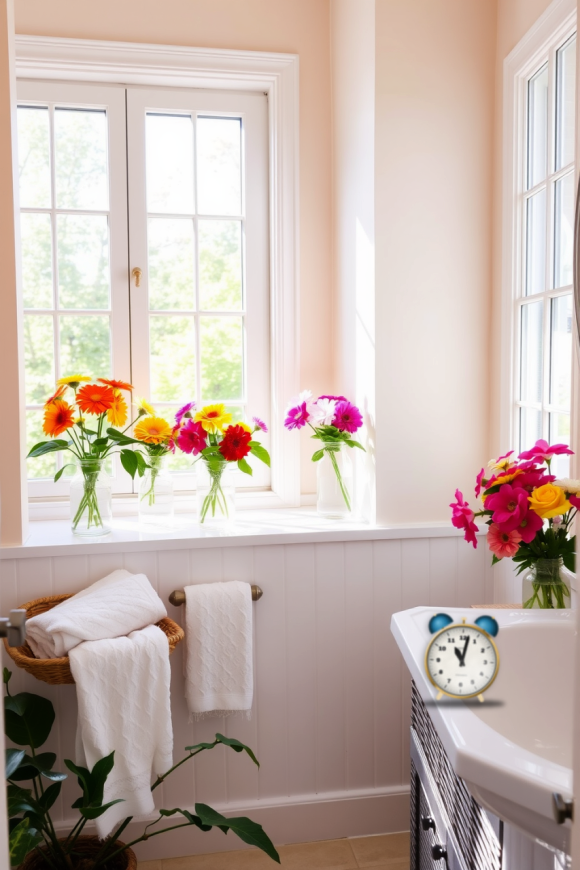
11:02
